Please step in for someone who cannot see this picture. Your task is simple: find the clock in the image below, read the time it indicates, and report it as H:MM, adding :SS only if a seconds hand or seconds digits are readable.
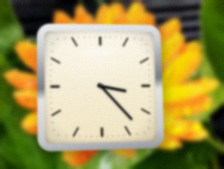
3:23
